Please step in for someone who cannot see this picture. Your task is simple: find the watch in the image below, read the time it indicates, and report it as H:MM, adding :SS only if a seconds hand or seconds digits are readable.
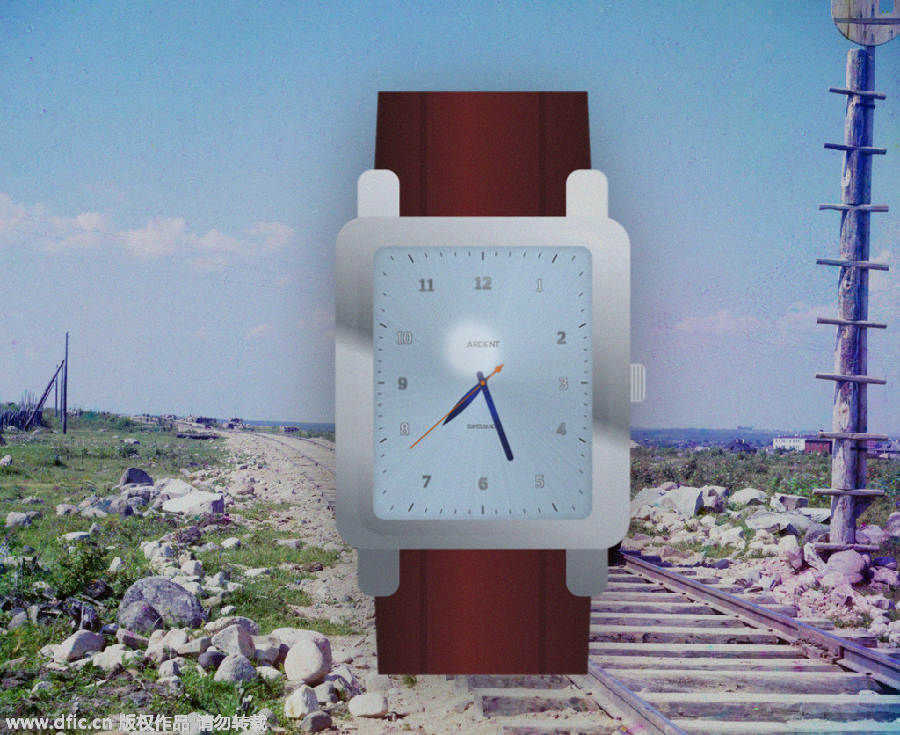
7:26:38
